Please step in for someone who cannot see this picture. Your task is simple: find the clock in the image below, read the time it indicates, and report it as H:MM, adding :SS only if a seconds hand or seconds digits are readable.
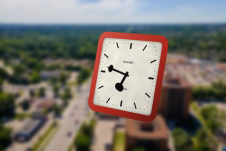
6:47
